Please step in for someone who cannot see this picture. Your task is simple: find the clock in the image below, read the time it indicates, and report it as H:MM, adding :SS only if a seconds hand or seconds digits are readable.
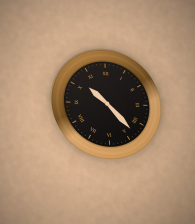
10:23
